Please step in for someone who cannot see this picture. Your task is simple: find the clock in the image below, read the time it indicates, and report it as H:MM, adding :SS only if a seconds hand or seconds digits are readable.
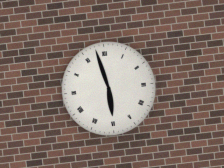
5:58
